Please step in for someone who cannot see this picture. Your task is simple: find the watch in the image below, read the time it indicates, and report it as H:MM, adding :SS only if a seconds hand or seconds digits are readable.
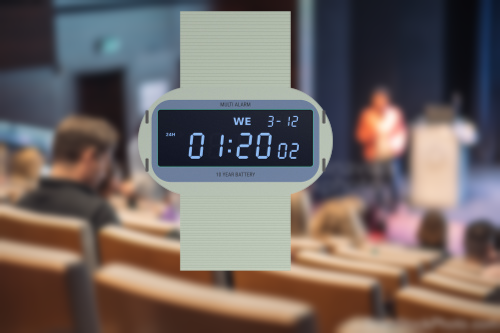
1:20:02
